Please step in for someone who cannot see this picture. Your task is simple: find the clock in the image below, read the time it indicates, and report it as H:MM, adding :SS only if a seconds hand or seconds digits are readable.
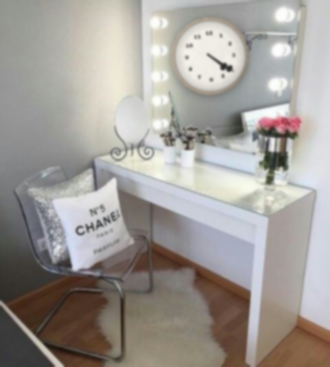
4:21
